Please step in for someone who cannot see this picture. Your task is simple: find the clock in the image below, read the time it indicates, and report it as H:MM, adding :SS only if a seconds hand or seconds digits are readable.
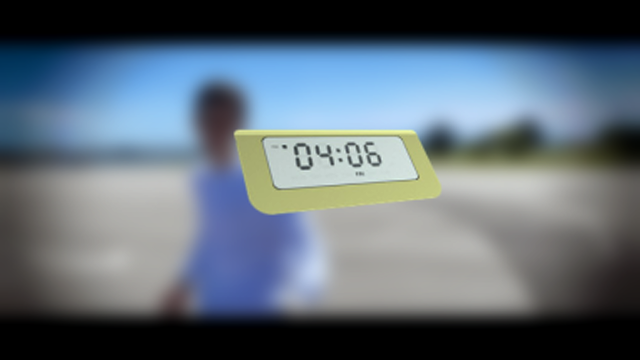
4:06
